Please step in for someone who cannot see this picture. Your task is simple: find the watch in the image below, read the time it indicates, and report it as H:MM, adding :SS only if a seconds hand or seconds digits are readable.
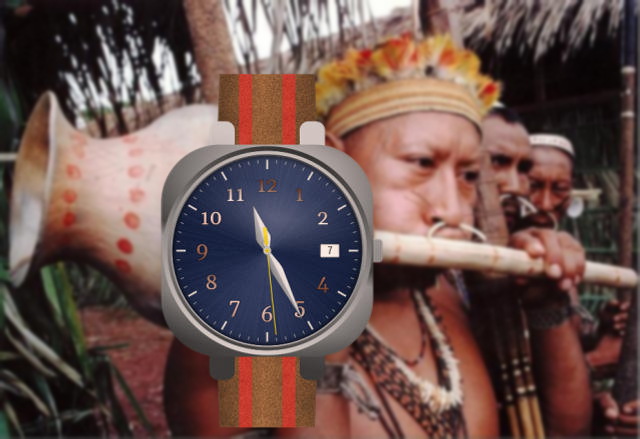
11:25:29
